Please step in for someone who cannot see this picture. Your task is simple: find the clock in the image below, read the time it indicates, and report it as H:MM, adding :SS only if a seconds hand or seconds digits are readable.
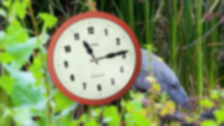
11:14
